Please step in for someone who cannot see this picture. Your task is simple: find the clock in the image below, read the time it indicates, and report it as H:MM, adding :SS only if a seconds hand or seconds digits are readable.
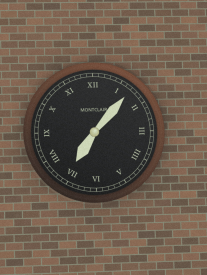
7:07
